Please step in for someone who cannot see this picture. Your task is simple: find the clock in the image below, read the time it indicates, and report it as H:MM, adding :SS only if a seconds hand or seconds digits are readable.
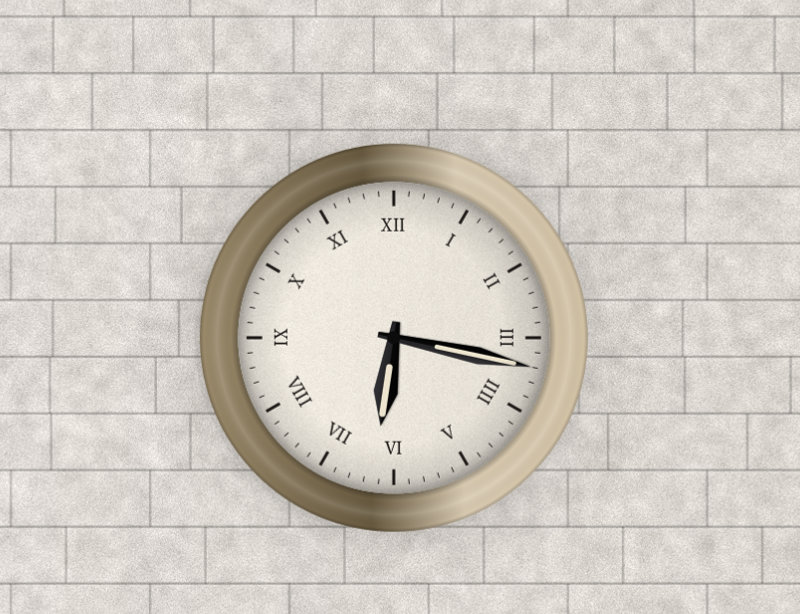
6:17
